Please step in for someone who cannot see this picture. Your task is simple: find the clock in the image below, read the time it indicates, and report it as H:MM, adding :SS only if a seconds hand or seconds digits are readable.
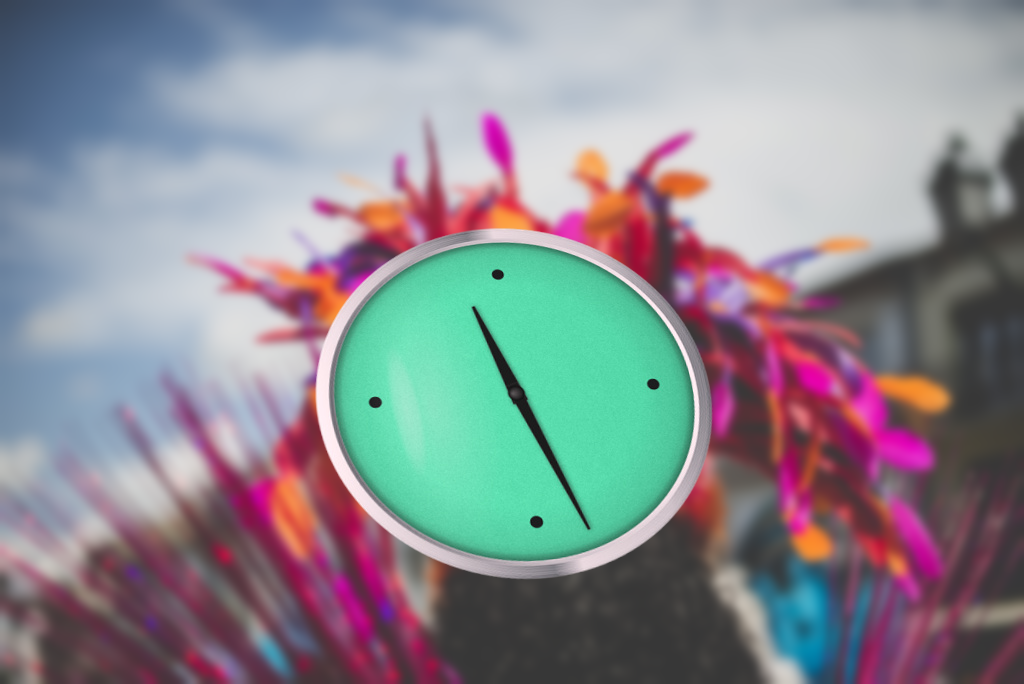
11:27
